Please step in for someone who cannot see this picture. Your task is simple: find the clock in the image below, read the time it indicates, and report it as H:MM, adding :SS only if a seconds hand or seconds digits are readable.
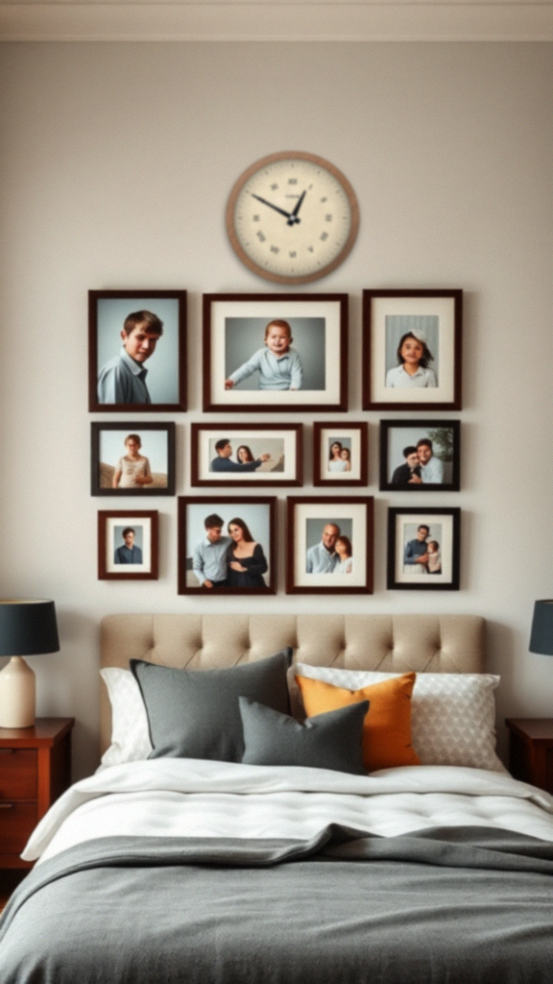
12:50
